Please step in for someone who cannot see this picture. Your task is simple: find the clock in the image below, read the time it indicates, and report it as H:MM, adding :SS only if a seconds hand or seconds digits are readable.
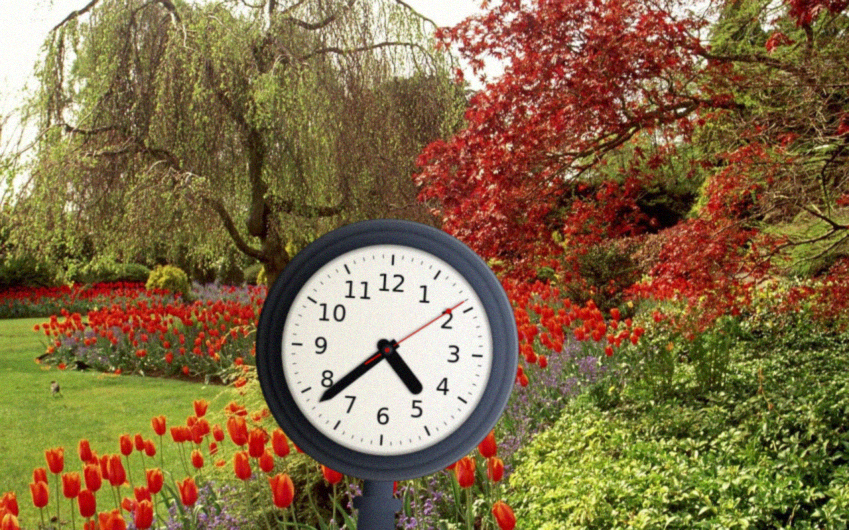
4:38:09
